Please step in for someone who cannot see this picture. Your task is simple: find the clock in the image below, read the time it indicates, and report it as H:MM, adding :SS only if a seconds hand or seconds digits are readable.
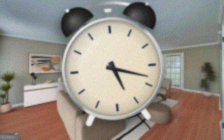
5:18
